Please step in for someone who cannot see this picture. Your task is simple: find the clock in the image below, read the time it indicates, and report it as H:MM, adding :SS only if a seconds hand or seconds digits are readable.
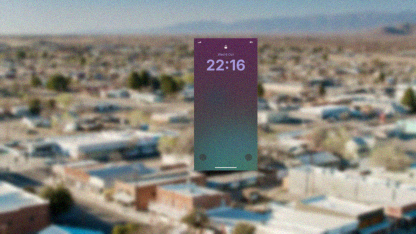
22:16
